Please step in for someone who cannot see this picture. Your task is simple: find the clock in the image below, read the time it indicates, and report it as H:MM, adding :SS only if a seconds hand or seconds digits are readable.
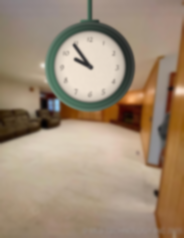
9:54
